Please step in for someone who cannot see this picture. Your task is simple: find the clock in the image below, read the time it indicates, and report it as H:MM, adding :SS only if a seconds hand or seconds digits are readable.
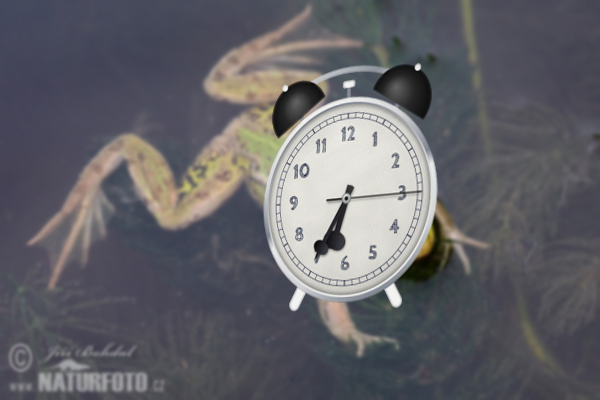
6:35:15
